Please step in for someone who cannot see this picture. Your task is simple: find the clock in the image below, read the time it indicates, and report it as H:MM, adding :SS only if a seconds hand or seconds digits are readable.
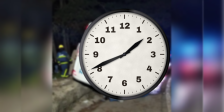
1:41
